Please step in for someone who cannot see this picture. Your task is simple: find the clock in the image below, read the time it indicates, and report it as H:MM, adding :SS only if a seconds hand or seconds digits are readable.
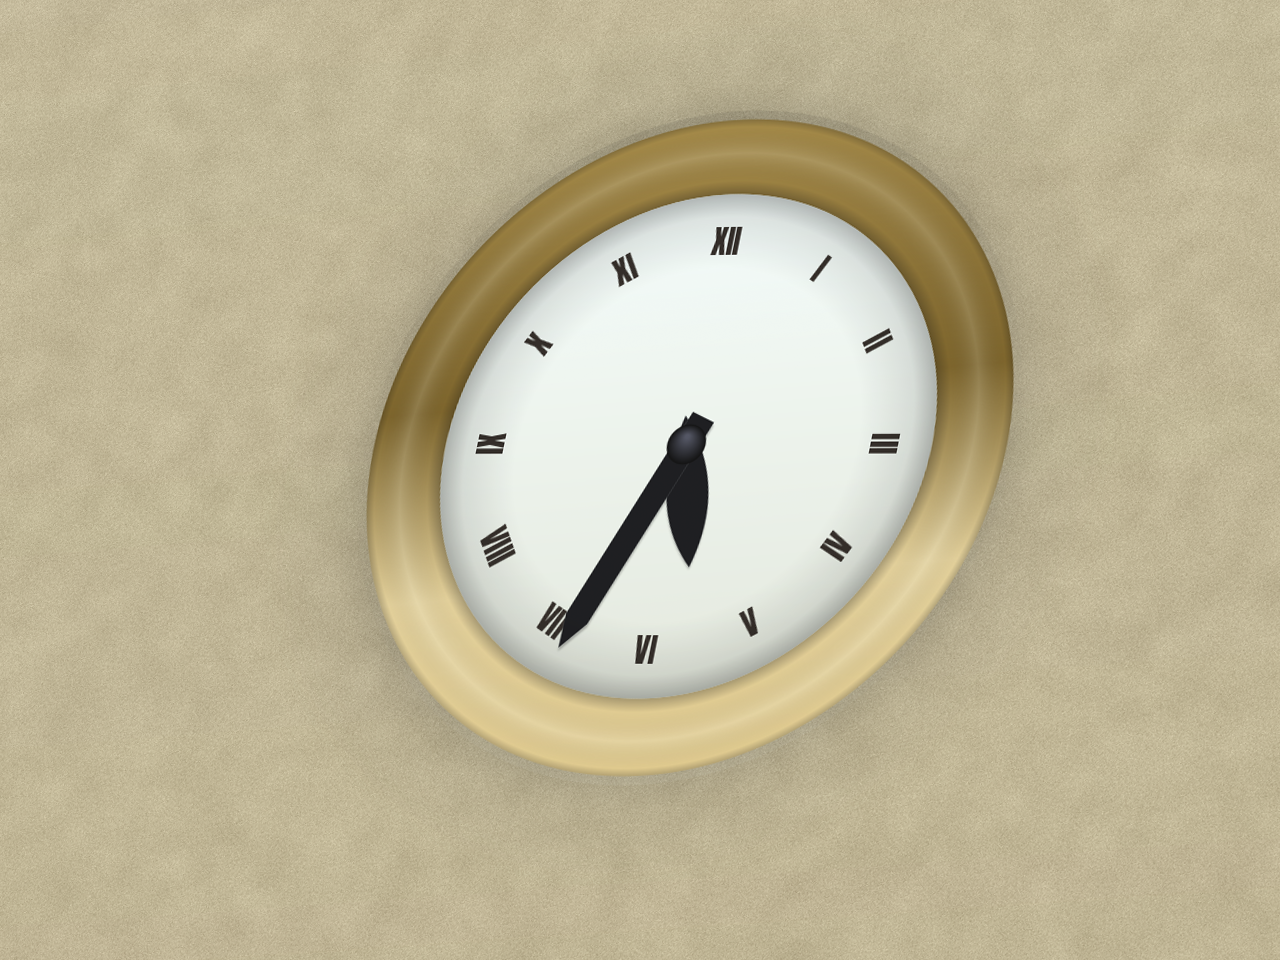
5:34
